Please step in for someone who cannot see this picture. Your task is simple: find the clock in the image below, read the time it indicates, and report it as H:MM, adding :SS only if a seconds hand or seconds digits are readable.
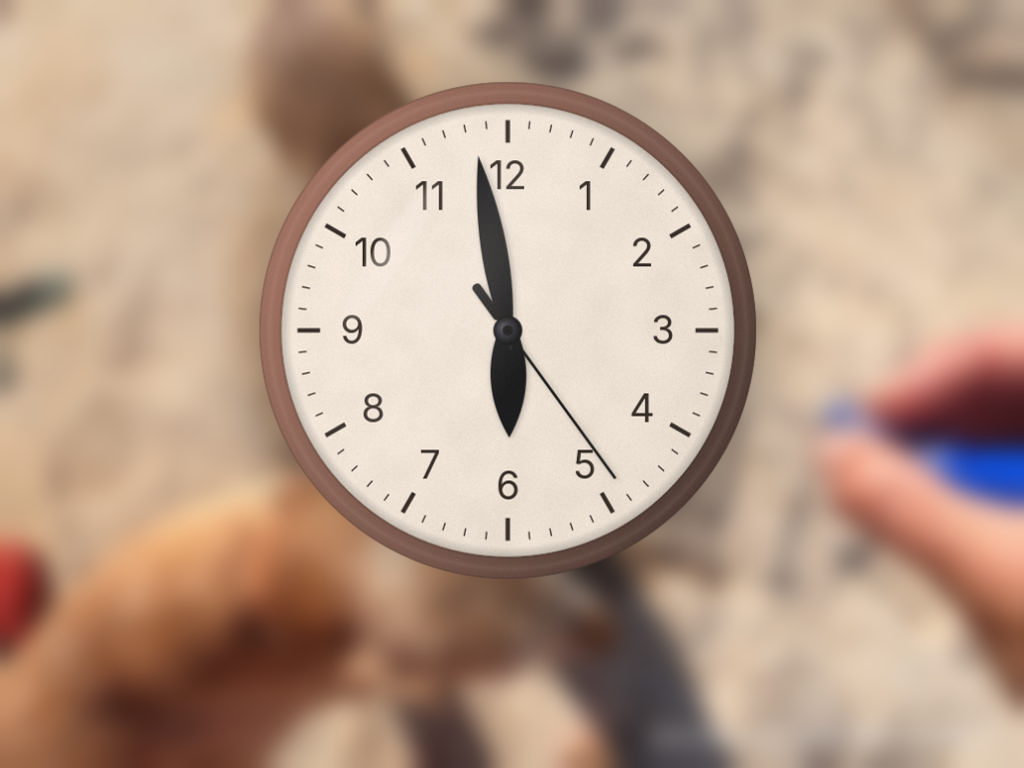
5:58:24
